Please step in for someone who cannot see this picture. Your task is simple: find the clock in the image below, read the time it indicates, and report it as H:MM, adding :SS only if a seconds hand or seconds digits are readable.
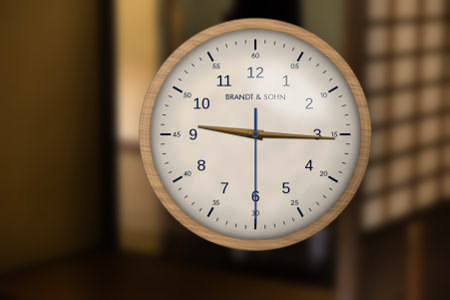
9:15:30
